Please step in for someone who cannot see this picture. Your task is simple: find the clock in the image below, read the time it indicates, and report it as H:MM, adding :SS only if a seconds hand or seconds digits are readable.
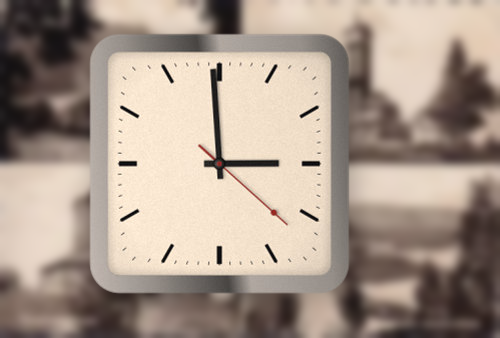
2:59:22
